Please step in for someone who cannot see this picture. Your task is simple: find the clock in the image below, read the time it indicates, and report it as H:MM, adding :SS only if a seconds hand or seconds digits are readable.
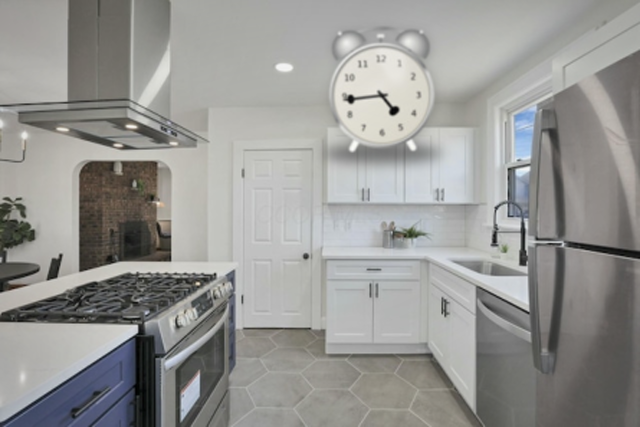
4:44
